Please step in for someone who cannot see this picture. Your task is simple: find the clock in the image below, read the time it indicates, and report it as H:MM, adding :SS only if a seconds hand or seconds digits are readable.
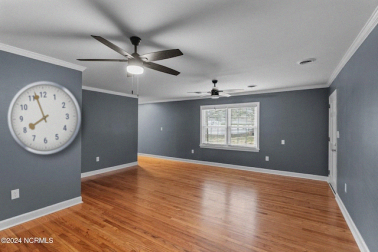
7:57
